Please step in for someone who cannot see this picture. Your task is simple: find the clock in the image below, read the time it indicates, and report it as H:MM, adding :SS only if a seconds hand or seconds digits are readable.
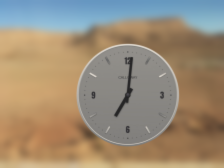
7:01
